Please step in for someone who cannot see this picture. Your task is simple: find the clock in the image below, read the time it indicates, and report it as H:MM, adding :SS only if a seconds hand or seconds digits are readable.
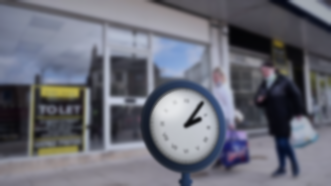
2:06
